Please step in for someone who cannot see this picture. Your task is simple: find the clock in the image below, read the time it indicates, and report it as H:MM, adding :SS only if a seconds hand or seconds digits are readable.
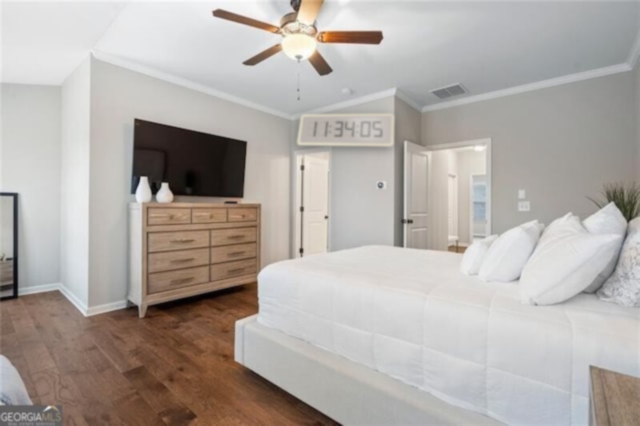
11:34:05
